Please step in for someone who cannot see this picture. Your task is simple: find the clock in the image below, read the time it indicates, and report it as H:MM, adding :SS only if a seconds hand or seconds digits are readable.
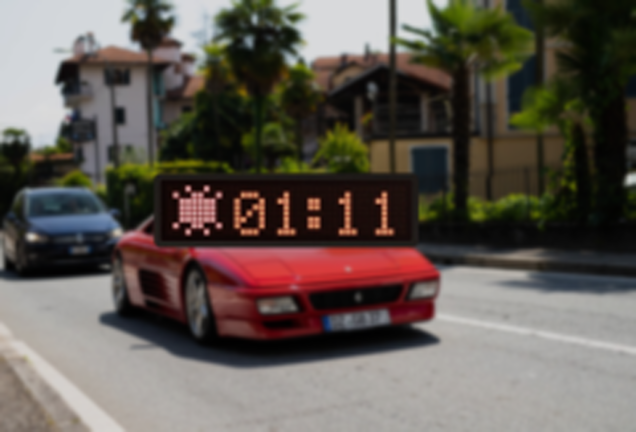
1:11
